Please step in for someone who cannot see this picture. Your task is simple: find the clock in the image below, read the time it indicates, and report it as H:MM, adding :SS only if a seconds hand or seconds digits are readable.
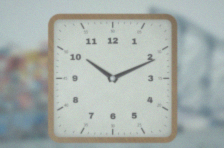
10:11
